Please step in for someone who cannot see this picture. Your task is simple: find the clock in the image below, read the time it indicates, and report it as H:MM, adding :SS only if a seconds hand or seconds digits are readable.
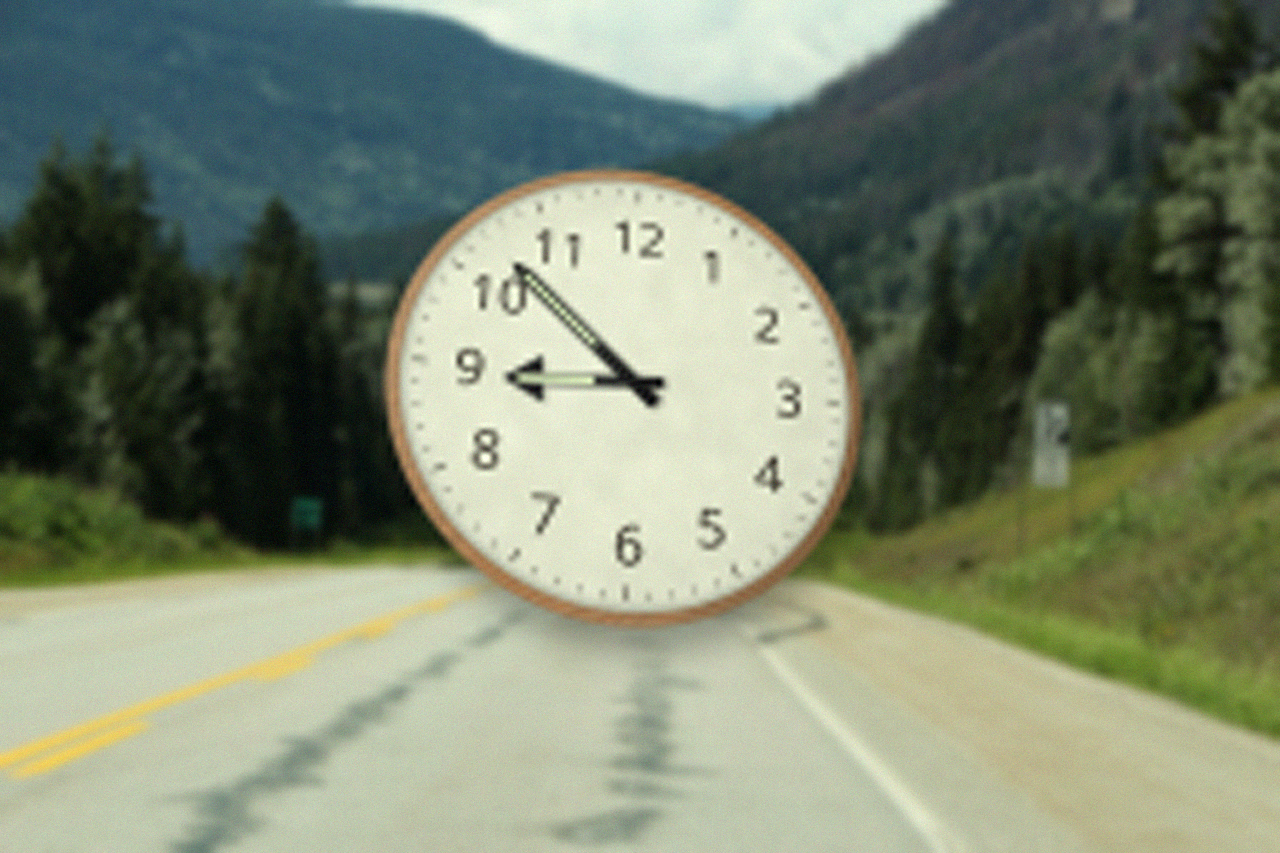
8:52
